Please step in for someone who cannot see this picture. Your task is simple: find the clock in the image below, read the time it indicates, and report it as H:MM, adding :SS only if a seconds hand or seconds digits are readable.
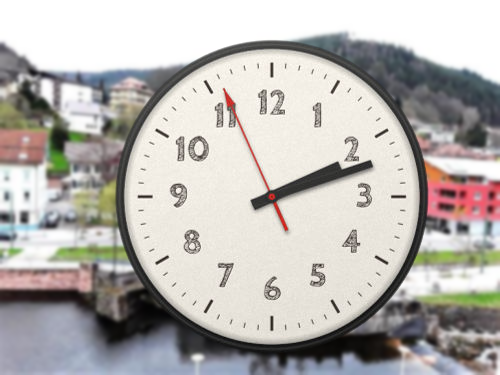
2:11:56
